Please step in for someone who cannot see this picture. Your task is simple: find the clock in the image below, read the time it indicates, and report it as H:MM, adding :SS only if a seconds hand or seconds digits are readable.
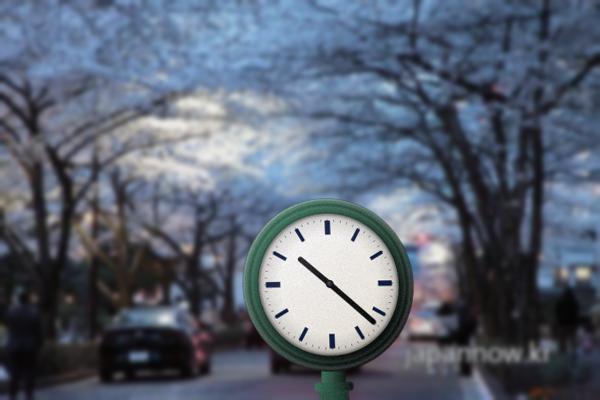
10:22
